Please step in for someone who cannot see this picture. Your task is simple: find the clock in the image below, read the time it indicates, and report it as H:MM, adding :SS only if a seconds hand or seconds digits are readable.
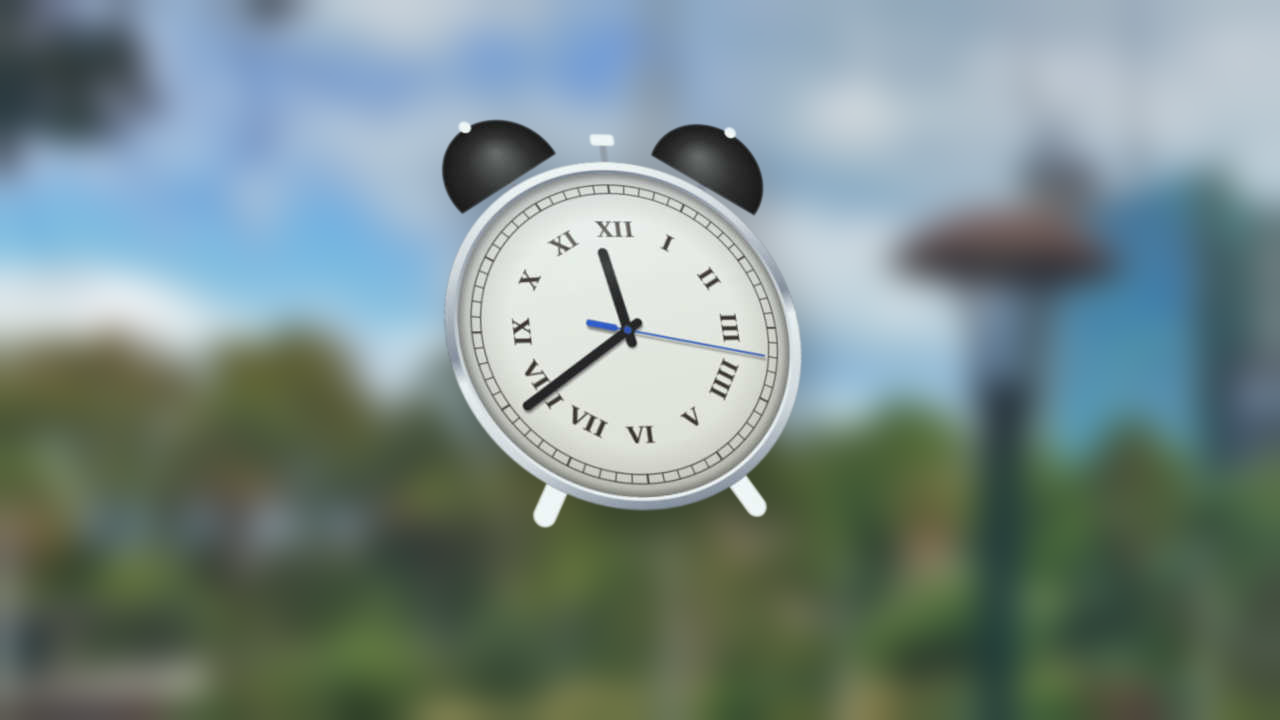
11:39:17
